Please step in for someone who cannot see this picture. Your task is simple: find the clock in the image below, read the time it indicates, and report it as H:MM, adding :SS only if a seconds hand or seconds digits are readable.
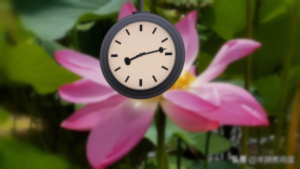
8:13
